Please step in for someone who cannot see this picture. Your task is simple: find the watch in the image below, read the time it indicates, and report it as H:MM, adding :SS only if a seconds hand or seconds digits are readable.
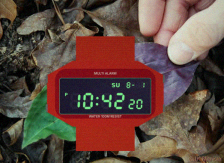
10:42:20
